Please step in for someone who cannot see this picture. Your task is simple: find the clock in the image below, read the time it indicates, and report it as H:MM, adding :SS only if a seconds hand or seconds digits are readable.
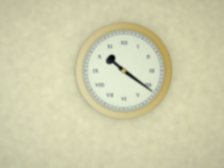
10:21
